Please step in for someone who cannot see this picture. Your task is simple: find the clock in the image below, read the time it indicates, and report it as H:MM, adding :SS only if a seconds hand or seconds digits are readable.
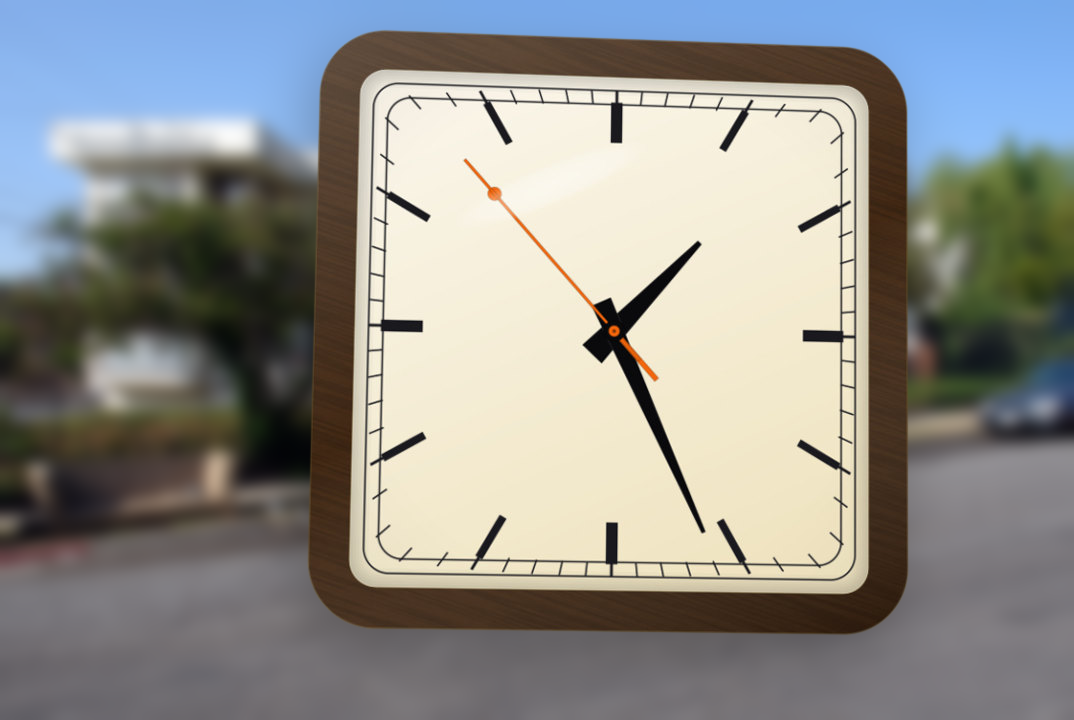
1:25:53
